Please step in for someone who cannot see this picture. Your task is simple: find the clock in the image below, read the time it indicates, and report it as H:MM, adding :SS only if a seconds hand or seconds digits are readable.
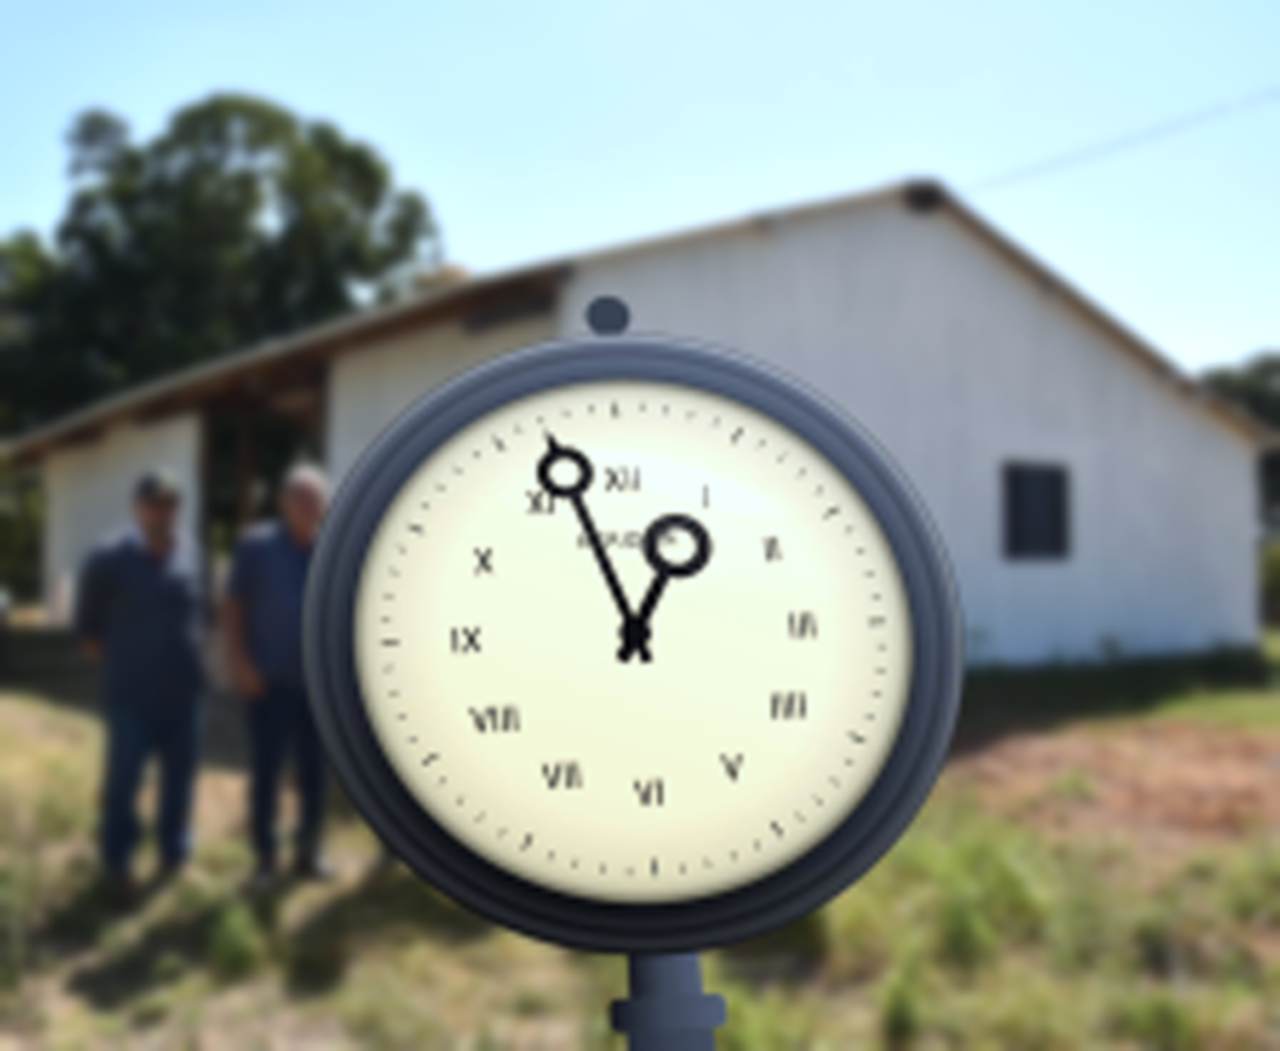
12:57
